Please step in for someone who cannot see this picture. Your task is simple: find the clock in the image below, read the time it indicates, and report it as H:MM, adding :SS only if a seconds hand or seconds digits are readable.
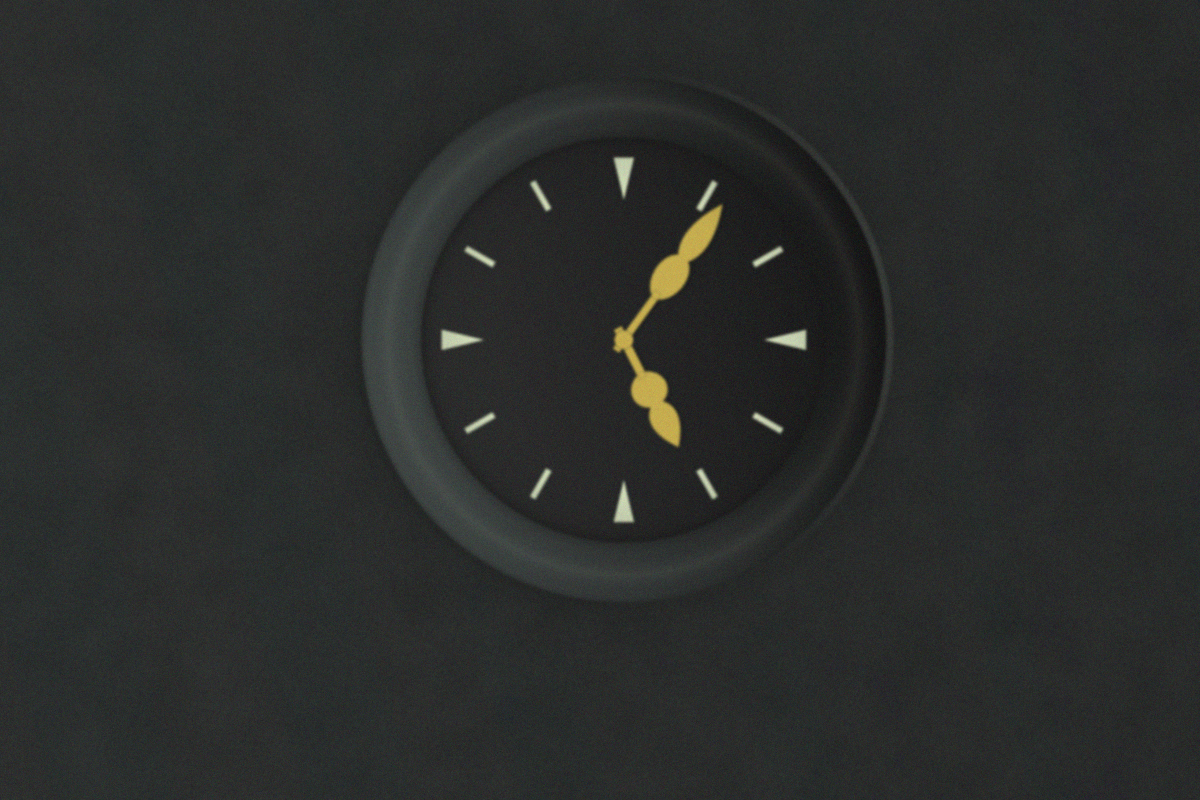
5:06
